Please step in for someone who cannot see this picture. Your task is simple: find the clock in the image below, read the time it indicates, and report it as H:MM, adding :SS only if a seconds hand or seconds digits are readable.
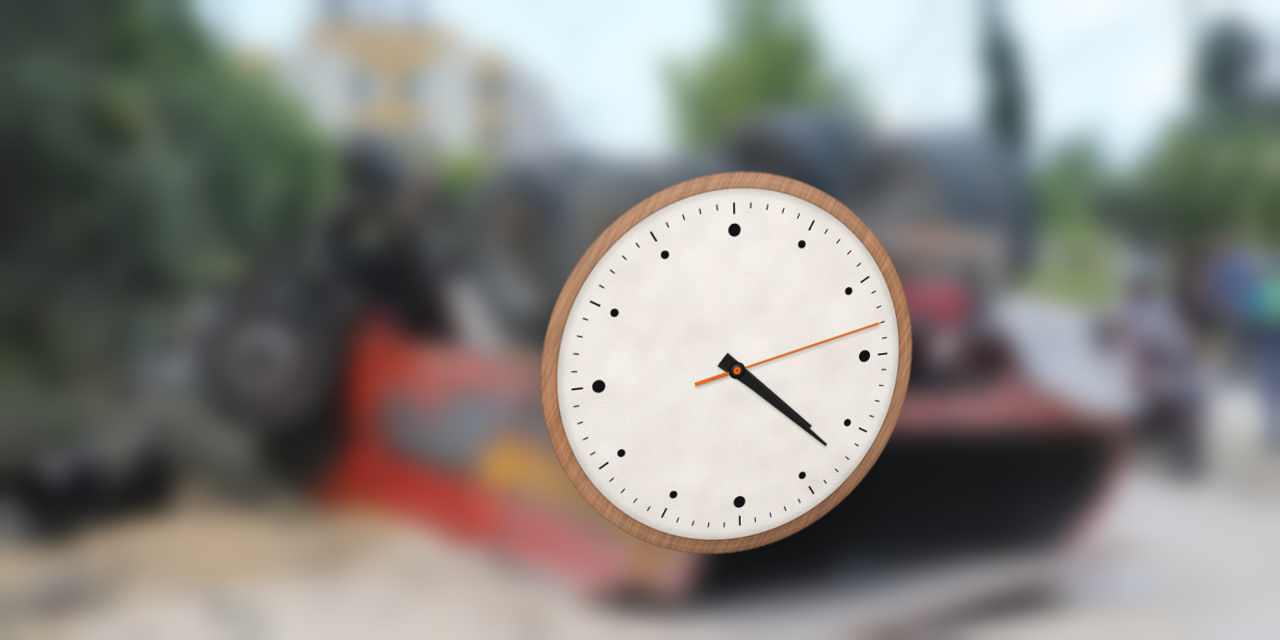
4:22:13
